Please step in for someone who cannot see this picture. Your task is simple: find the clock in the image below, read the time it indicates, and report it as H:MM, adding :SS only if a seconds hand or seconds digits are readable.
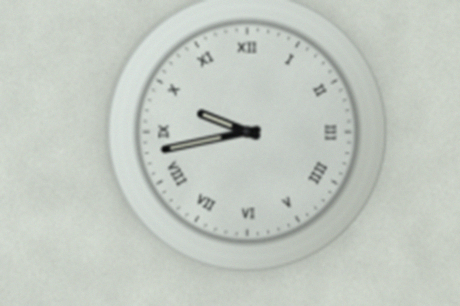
9:43
